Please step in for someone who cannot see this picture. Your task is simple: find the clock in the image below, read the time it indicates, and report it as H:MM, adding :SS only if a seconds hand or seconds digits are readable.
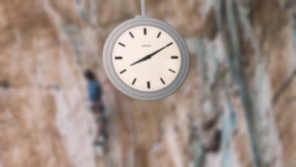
8:10
